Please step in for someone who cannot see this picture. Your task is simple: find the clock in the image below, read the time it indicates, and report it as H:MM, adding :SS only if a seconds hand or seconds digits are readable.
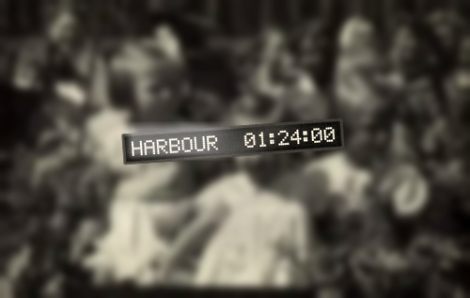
1:24:00
